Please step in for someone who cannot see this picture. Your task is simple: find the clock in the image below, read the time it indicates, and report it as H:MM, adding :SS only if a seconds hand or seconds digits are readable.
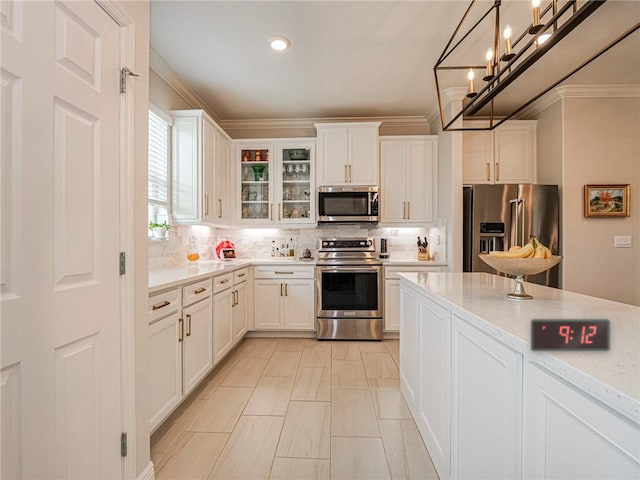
9:12
